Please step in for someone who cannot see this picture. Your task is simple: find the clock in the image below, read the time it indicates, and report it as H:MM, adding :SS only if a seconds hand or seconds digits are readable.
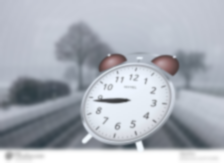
8:44
